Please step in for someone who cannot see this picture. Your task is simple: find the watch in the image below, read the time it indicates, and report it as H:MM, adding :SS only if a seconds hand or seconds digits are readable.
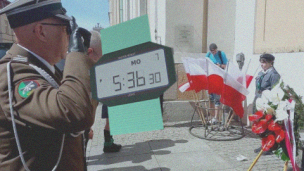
5:36:30
